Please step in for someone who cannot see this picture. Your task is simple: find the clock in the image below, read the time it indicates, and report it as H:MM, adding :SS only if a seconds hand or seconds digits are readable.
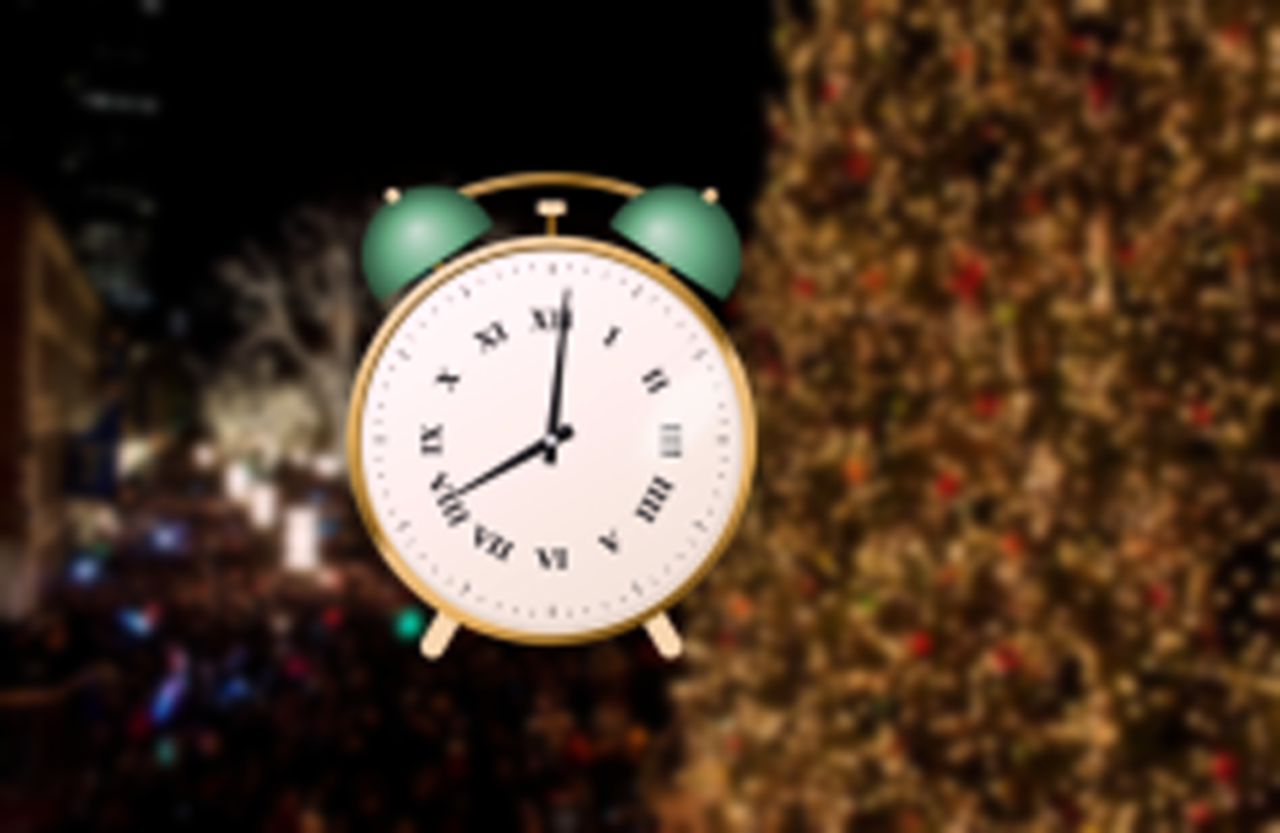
8:01
